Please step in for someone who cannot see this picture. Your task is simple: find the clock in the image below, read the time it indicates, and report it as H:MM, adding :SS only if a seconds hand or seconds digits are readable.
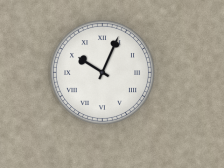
10:04
